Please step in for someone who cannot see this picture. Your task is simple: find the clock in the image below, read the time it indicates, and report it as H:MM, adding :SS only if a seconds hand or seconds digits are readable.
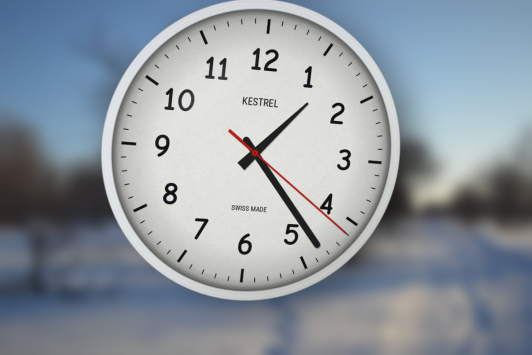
1:23:21
